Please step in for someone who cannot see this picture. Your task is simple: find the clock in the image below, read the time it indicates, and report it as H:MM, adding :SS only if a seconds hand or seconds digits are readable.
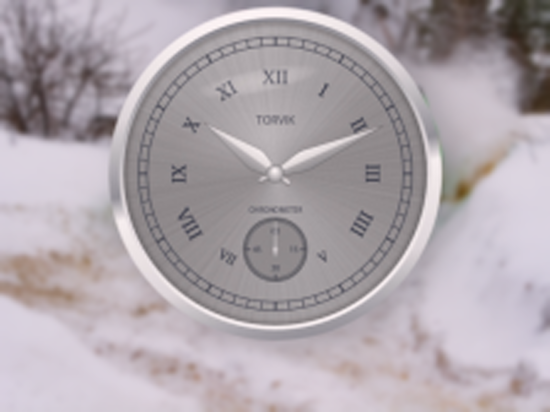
10:11
